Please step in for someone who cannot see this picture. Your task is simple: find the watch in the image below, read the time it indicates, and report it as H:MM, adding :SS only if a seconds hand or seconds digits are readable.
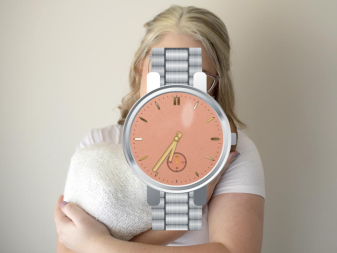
6:36
